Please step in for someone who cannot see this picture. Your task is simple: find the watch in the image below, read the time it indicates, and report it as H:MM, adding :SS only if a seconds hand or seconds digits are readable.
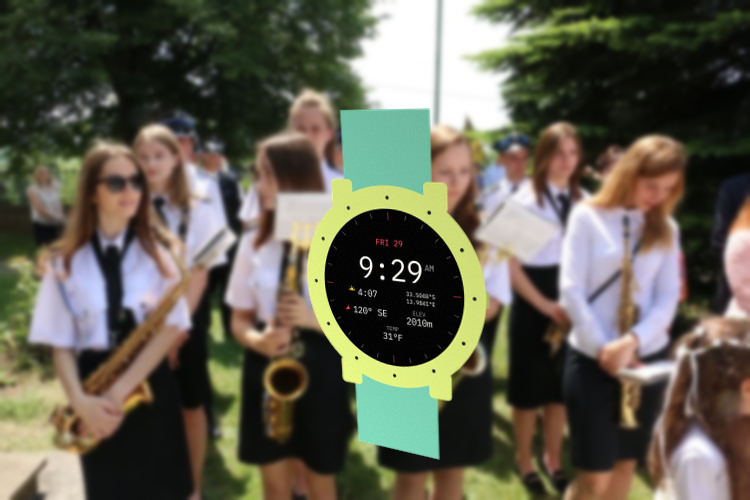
9:29
